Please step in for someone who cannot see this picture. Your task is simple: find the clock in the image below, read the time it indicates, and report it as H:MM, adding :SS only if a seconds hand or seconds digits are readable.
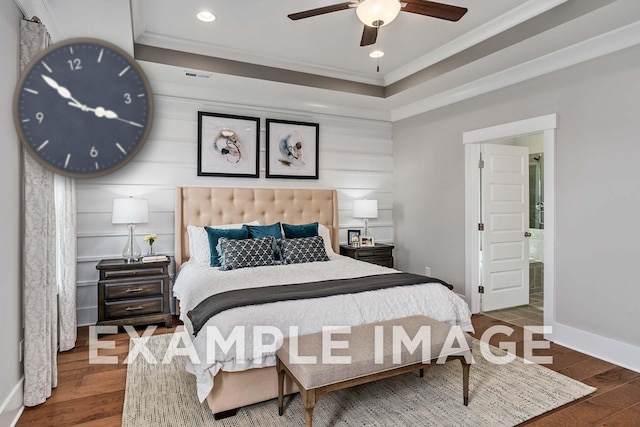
3:53:20
